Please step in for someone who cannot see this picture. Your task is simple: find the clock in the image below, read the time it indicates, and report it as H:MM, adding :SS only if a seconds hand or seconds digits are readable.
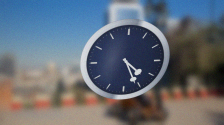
4:26
